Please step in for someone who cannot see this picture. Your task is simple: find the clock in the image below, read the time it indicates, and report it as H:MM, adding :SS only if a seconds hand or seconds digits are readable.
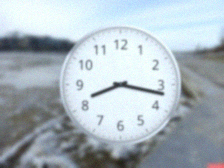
8:17
